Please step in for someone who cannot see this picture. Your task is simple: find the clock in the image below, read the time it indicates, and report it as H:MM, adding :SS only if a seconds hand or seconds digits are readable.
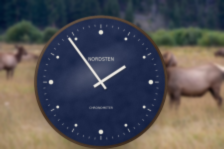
1:54
